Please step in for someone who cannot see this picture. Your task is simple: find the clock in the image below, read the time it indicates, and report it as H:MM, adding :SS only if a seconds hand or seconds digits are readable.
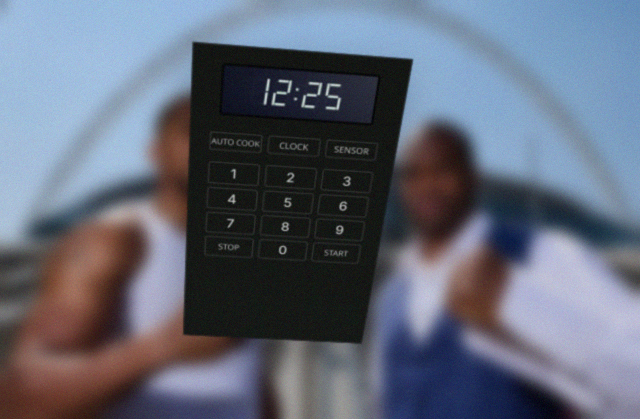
12:25
